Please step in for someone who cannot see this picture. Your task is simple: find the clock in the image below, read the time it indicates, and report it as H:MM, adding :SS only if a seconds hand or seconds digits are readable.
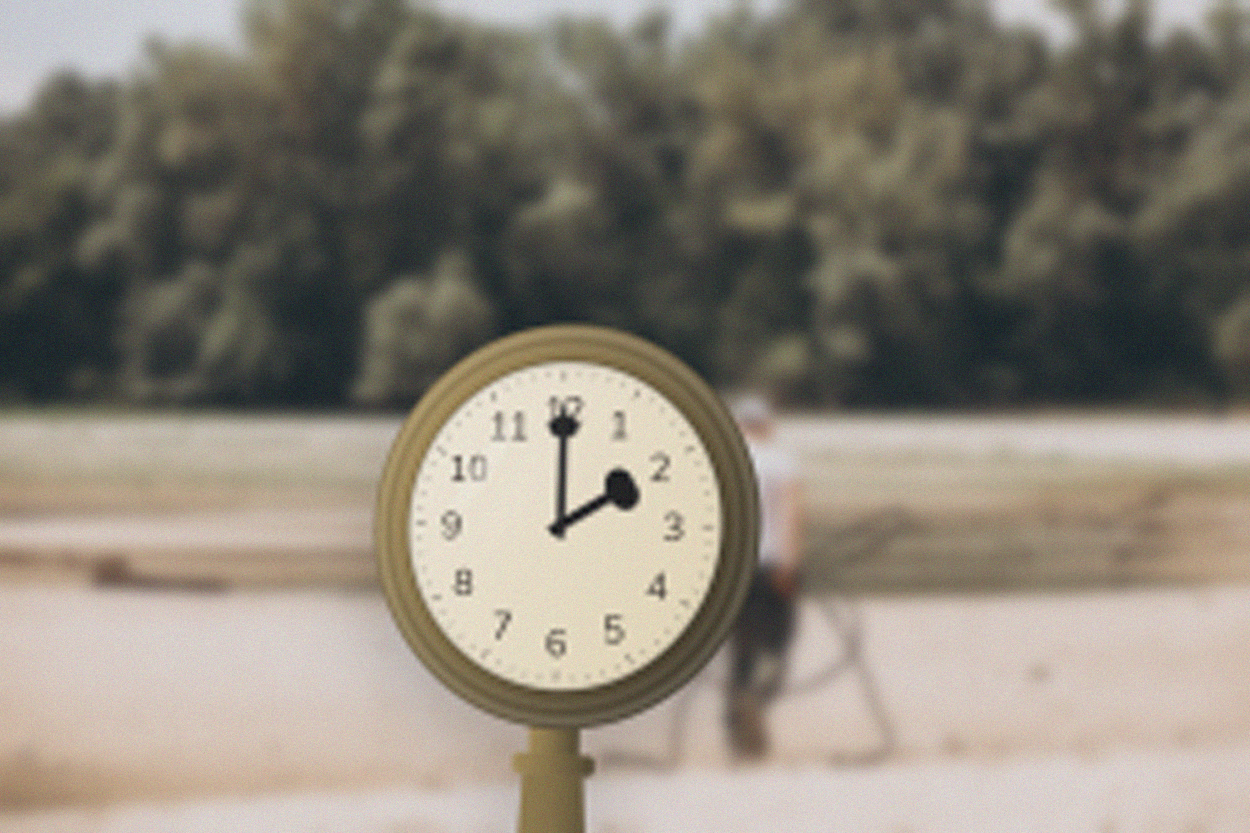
2:00
